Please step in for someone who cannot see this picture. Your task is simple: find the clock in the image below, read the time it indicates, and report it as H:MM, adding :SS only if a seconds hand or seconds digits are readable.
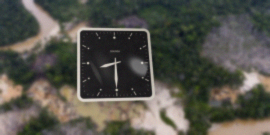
8:30
